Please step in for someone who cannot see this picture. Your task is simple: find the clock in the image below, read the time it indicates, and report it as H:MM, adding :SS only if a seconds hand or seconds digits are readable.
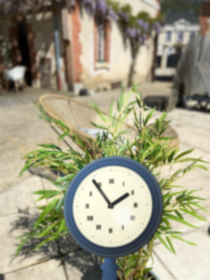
1:54
